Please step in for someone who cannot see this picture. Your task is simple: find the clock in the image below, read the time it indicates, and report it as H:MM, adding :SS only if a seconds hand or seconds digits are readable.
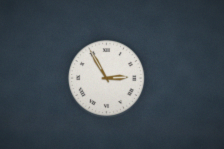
2:55
